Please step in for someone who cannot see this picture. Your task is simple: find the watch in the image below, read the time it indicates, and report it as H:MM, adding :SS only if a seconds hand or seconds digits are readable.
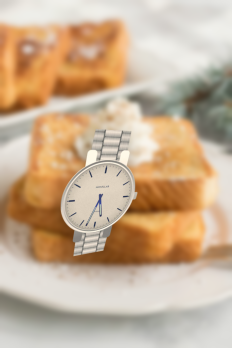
5:33
